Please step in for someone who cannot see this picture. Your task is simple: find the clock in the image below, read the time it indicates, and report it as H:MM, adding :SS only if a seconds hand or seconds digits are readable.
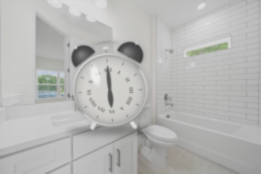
6:00
